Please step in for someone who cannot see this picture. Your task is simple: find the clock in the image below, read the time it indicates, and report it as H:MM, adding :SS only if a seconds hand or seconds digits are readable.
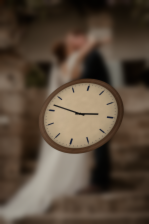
2:47
